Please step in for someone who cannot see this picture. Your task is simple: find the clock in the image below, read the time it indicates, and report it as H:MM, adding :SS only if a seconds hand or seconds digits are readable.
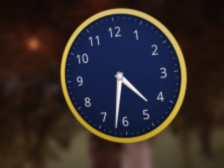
4:32
